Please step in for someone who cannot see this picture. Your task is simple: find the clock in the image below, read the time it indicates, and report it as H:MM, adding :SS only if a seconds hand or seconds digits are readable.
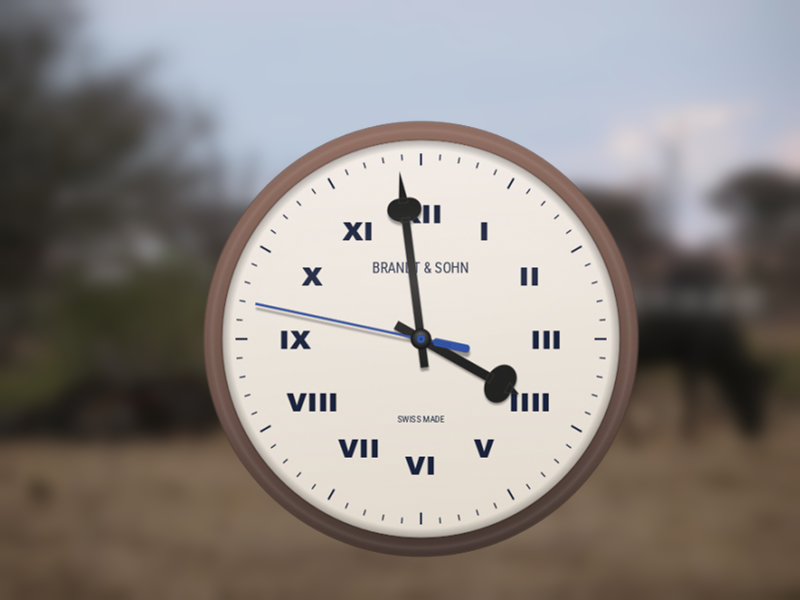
3:58:47
